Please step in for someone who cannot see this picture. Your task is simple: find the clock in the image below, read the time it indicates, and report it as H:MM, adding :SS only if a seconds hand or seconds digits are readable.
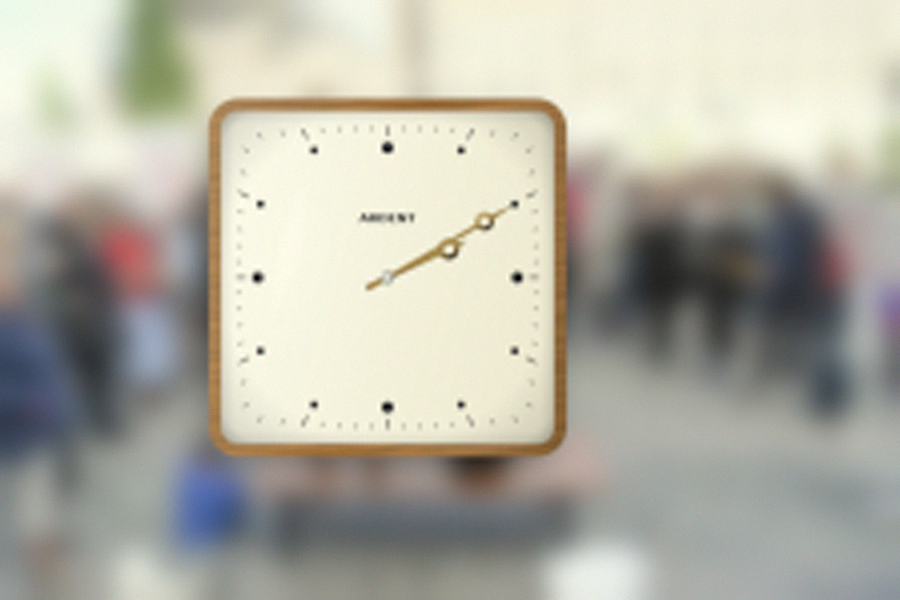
2:10
